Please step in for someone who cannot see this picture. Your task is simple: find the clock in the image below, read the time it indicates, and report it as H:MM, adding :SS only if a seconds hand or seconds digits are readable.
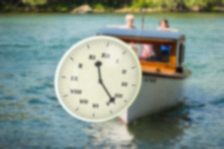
11:23
